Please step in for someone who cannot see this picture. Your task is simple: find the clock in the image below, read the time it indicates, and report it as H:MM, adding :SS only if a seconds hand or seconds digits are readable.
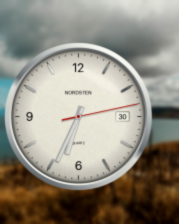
6:34:13
